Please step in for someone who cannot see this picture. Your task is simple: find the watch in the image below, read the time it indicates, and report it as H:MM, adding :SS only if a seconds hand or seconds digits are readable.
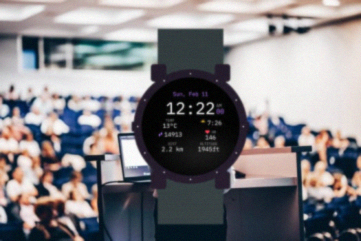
12:22
